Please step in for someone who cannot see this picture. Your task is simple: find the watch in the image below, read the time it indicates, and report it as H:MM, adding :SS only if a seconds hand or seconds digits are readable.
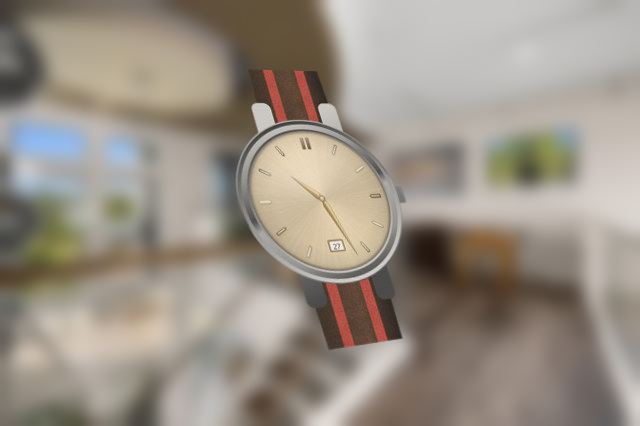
10:27
